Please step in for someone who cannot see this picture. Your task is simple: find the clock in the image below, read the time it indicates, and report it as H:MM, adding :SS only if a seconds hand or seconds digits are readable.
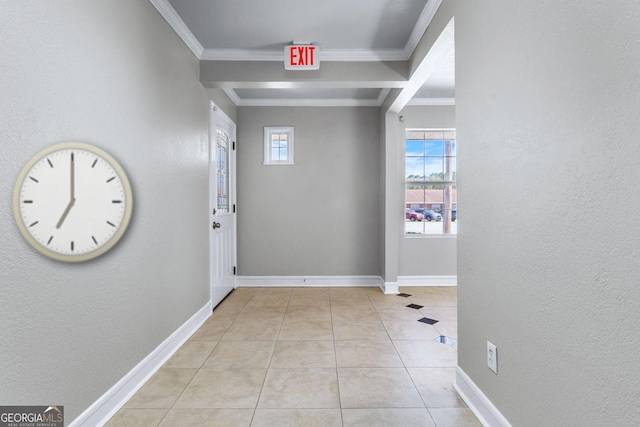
7:00
